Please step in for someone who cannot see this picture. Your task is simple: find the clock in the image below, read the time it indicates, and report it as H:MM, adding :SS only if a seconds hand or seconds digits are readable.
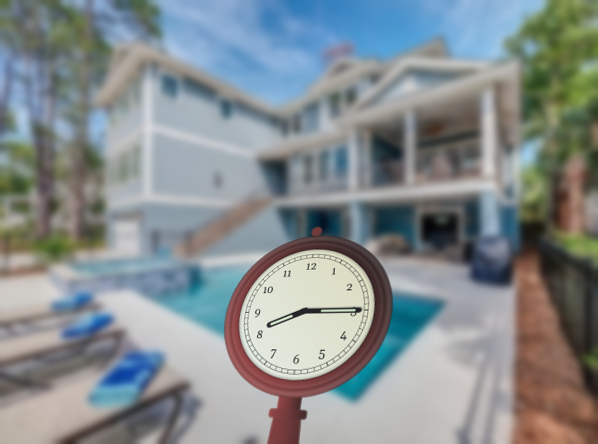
8:15
